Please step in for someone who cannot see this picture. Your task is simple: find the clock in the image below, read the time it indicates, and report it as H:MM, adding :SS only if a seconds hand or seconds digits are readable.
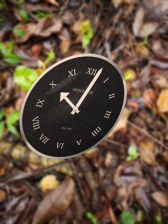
10:02
